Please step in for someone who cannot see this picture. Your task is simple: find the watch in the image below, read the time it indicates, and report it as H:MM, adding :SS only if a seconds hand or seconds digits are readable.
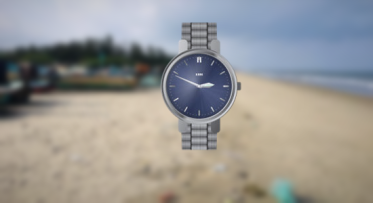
2:49
